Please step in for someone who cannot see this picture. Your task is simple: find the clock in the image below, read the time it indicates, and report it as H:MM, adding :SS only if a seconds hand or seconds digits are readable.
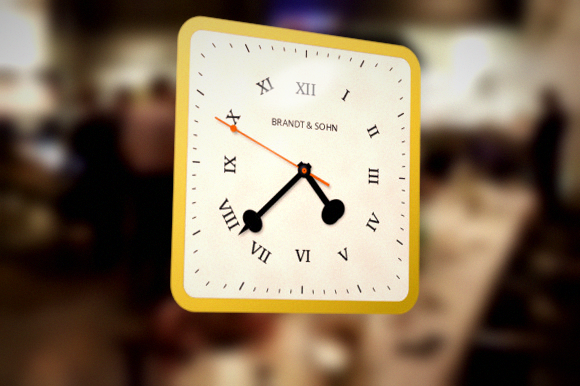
4:37:49
